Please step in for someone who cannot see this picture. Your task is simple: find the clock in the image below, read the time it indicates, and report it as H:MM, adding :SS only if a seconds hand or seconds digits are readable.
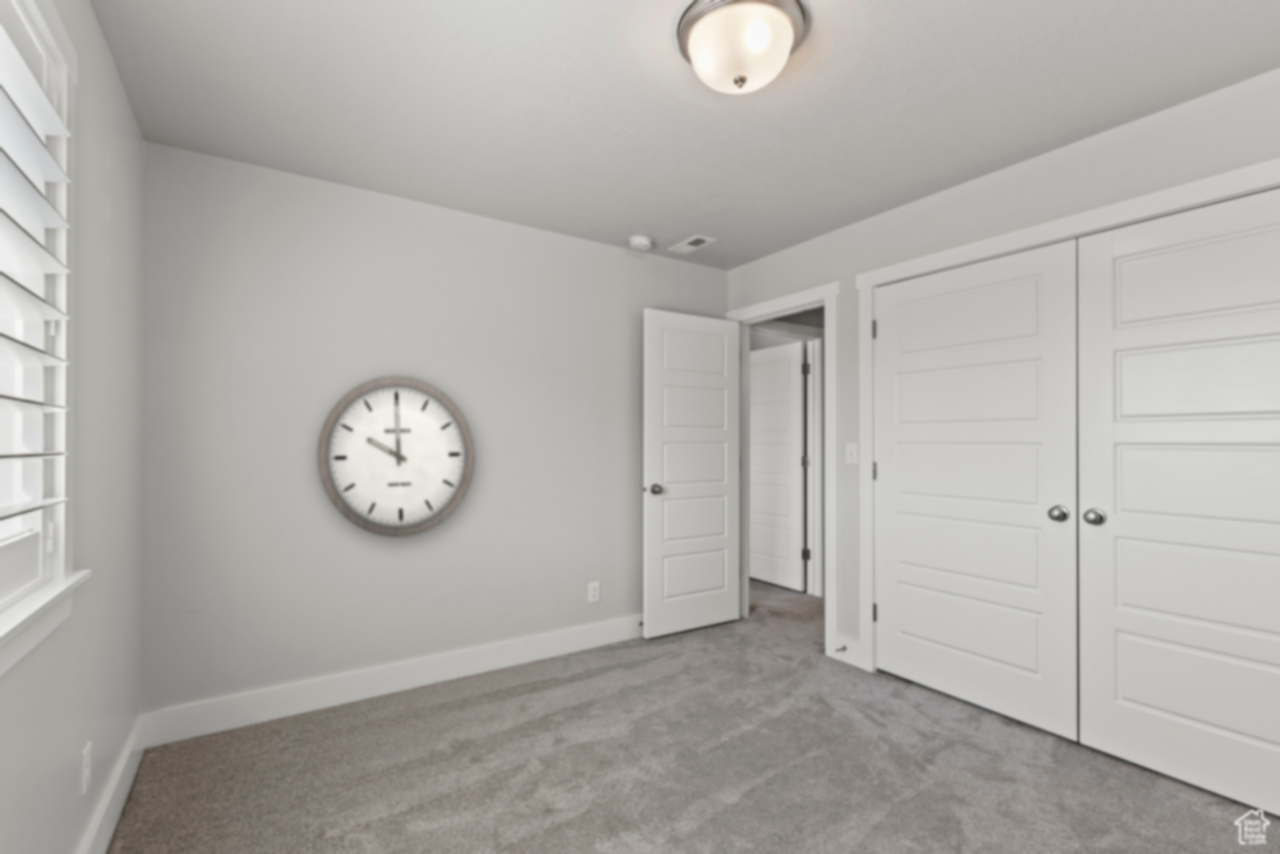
10:00
